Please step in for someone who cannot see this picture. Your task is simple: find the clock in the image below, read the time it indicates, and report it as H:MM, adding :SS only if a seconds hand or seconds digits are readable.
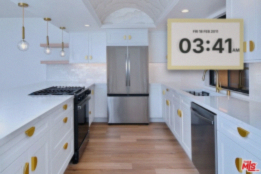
3:41
